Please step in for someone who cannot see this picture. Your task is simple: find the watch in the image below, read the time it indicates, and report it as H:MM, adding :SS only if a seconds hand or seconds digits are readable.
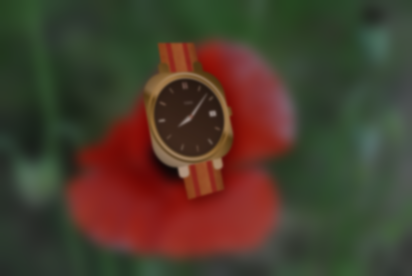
8:08
